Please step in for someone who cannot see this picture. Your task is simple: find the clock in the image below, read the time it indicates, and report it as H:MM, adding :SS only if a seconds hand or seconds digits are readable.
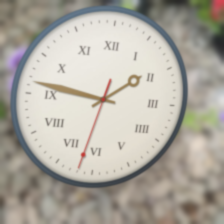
1:46:32
